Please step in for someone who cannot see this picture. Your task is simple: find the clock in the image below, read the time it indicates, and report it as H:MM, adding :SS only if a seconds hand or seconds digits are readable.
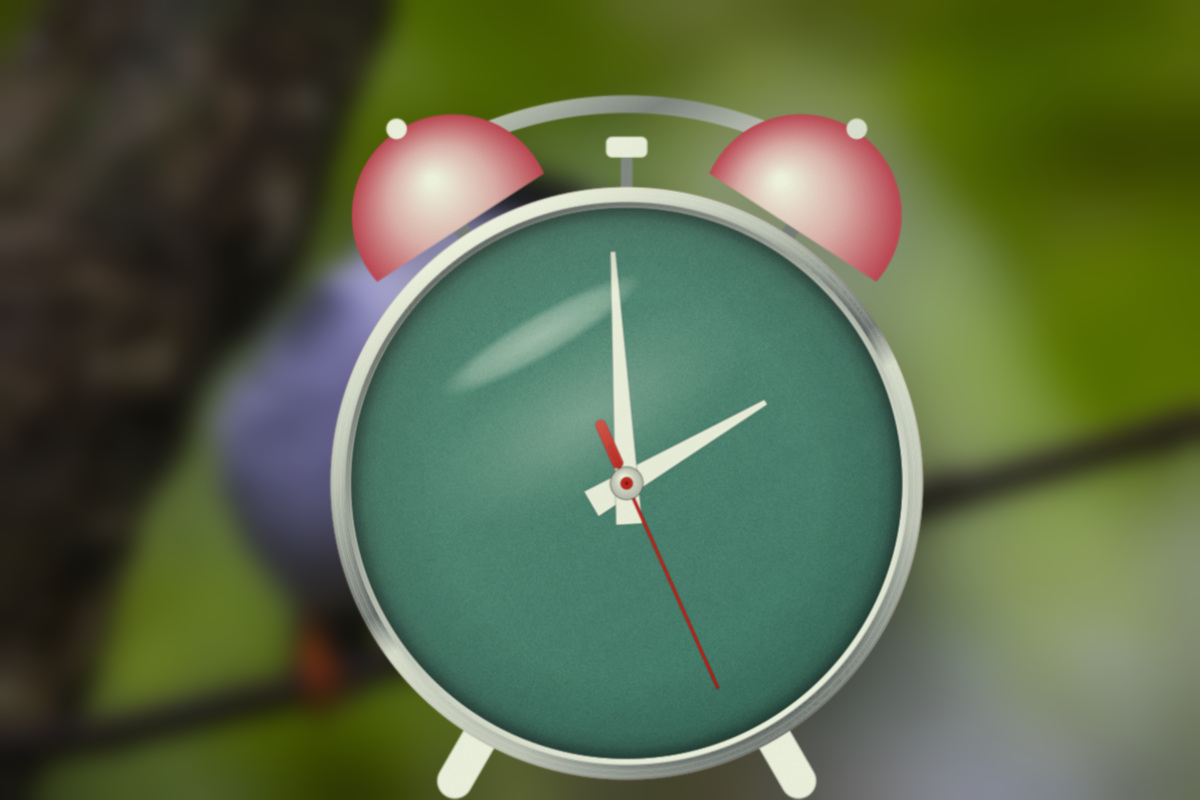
1:59:26
